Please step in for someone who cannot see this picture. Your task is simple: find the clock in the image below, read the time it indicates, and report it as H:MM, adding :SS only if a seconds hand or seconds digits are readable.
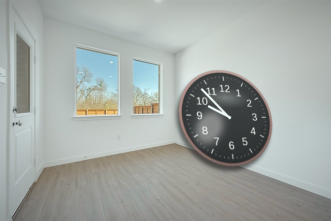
9:53
